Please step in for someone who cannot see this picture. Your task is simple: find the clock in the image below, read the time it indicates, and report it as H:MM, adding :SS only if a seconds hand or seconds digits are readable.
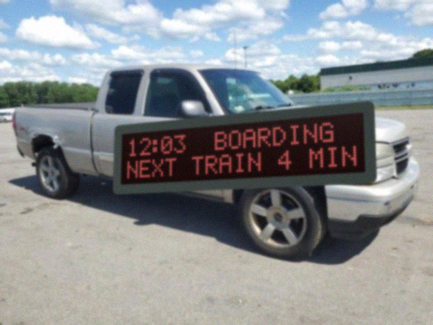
12:03
